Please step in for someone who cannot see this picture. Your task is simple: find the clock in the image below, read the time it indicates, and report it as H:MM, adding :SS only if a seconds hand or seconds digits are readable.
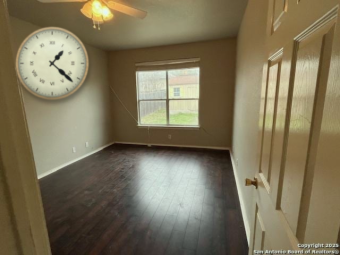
1:22
